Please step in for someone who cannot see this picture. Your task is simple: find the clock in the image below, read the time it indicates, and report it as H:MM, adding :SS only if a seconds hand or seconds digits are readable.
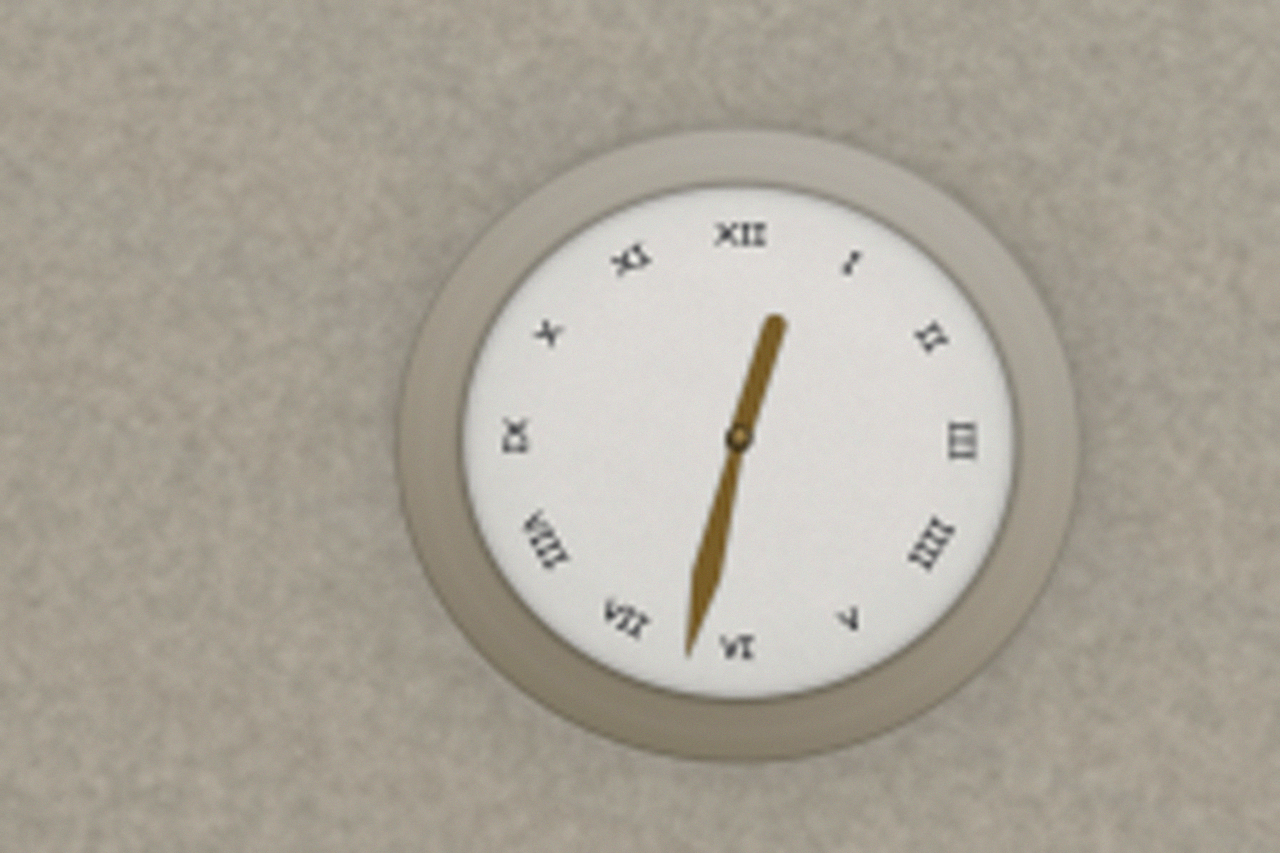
12:32
